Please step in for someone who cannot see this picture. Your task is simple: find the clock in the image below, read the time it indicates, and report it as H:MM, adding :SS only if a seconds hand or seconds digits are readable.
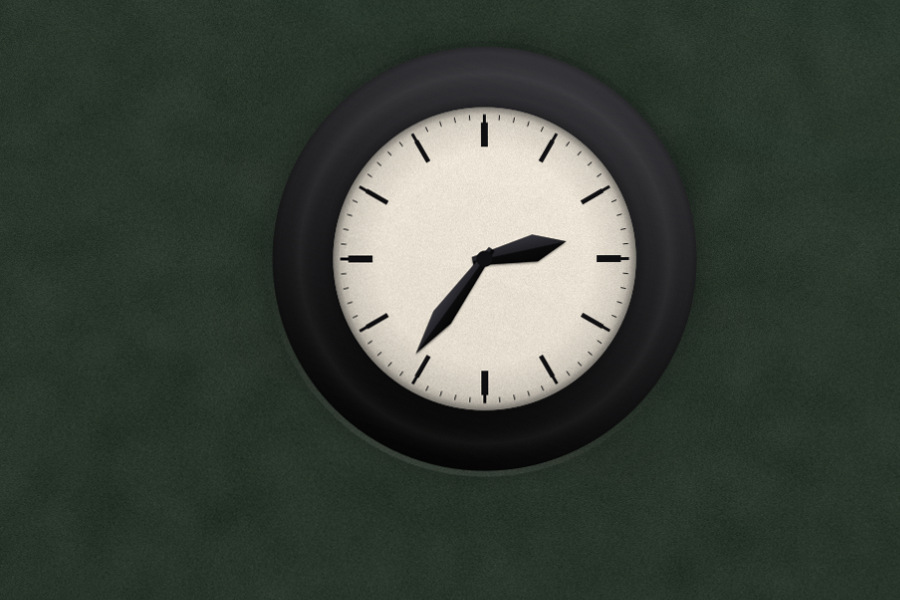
2:36
